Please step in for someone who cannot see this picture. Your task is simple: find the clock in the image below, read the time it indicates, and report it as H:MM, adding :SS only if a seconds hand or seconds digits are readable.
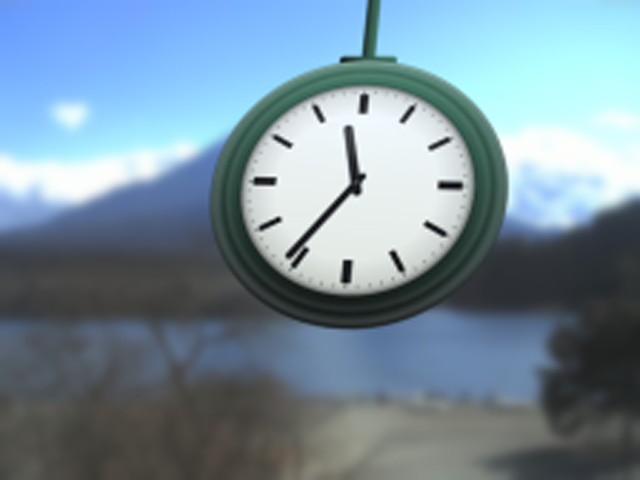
11:36
